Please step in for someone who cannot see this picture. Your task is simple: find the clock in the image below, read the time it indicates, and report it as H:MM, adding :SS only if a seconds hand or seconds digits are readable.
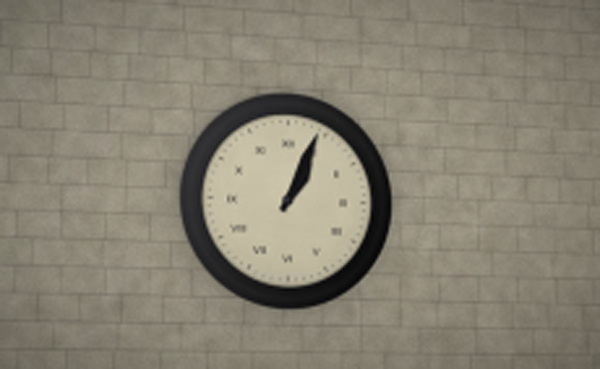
1:04
